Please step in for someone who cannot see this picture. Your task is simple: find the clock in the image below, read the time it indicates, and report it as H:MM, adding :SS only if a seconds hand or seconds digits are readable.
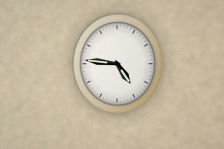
4:46
